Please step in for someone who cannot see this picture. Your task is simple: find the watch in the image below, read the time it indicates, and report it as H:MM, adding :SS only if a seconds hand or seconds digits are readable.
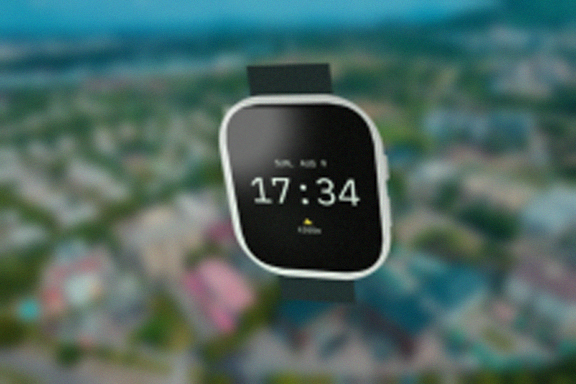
17:34
